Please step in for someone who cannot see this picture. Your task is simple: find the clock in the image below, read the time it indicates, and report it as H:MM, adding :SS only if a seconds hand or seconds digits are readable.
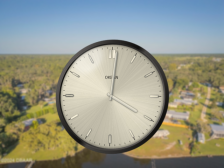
4:01
